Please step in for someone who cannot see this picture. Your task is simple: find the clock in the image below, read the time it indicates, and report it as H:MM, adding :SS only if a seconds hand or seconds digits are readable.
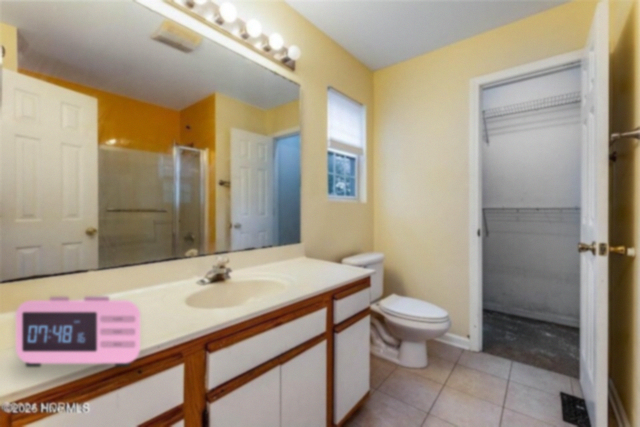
7:48
